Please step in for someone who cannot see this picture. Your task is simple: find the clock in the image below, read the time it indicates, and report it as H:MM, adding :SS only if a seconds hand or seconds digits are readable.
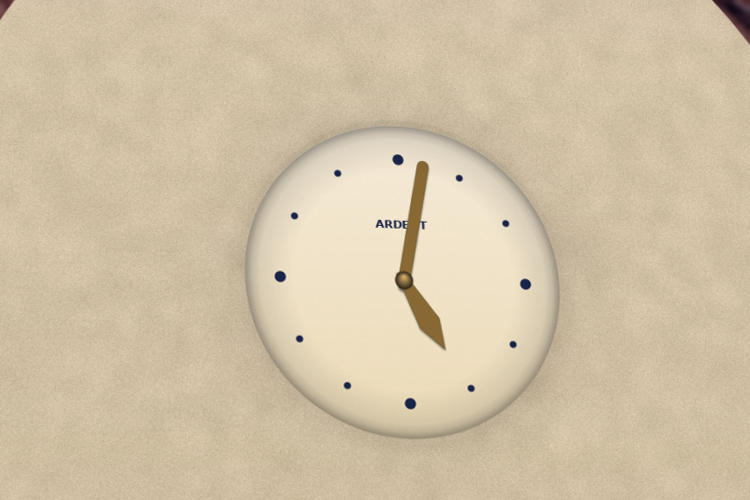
5:02
